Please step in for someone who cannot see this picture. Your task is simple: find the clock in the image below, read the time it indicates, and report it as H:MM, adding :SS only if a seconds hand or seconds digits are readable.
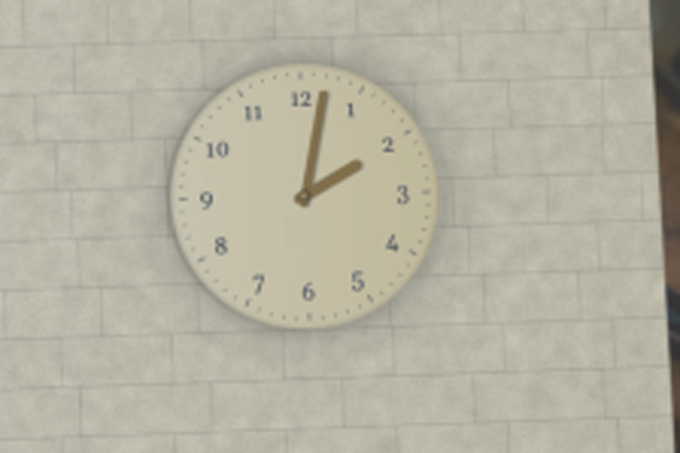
2:02
